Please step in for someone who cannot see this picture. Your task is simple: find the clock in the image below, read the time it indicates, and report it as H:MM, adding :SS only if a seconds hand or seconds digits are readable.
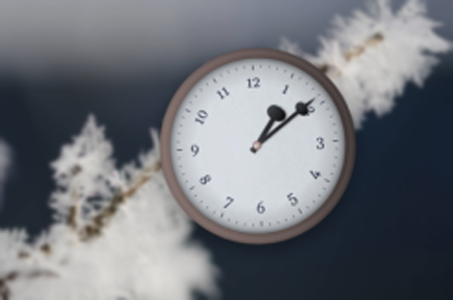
1:09
